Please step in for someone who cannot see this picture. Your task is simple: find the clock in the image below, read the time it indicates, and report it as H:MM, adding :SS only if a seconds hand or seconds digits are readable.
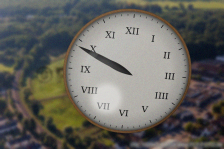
9:49
